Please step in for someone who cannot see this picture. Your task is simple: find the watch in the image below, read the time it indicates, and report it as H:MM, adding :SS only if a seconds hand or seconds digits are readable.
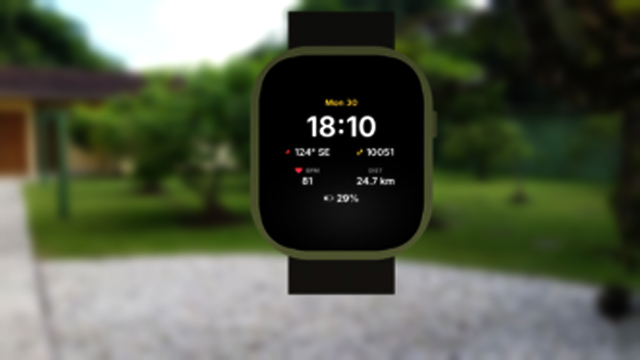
18:10
